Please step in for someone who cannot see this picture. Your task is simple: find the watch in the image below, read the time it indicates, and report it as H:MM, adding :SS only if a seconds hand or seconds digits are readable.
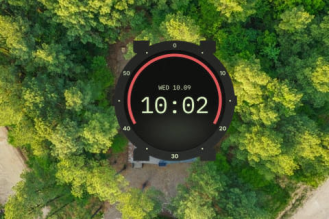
10:02
